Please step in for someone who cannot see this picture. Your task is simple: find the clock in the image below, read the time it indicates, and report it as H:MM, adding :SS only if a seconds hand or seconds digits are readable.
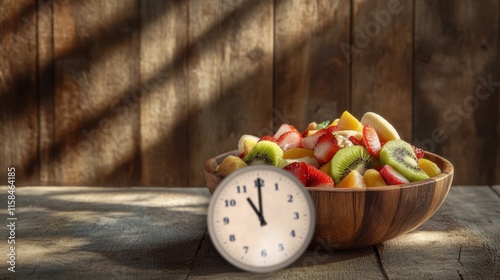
11:00
